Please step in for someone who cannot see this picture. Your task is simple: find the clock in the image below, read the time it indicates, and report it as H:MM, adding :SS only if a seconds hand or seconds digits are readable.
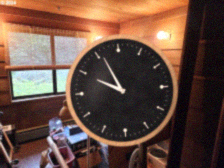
9:56
